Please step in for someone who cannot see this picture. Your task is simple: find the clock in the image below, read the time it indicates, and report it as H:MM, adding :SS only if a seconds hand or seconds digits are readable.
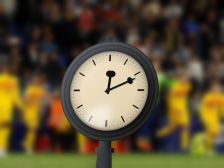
12:11
